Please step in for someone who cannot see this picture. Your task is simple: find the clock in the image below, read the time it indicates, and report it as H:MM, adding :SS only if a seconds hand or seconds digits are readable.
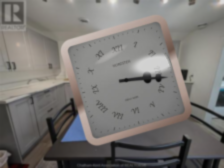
3:17
